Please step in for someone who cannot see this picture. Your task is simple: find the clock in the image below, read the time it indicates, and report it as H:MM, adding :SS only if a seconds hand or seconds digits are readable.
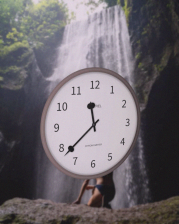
11:38
